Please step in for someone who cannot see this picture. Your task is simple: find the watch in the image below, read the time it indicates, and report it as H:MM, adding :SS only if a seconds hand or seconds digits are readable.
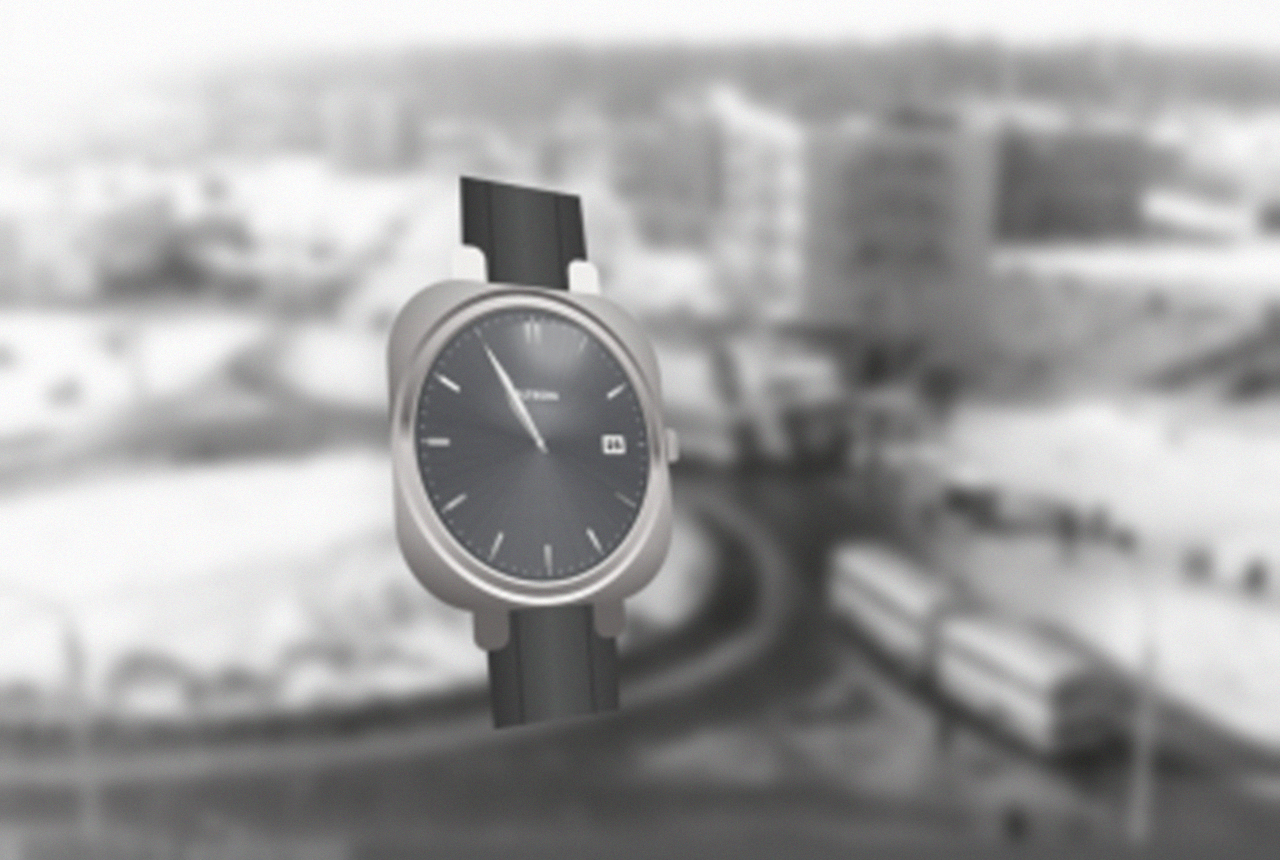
10:55
